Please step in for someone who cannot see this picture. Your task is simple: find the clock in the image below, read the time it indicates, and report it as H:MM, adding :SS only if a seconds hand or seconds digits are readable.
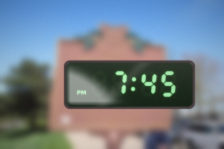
7:45
